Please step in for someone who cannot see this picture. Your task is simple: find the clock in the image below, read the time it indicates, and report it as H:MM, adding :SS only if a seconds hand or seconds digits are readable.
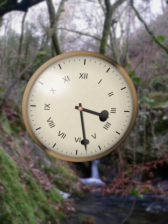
3:28
